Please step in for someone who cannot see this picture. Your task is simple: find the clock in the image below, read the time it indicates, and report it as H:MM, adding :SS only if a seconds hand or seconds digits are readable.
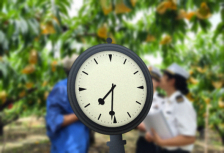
7:31
